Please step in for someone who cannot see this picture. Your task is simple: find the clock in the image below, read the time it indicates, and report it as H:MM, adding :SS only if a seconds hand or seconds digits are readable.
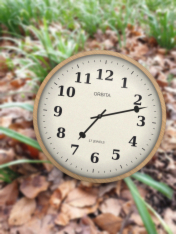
7:12
